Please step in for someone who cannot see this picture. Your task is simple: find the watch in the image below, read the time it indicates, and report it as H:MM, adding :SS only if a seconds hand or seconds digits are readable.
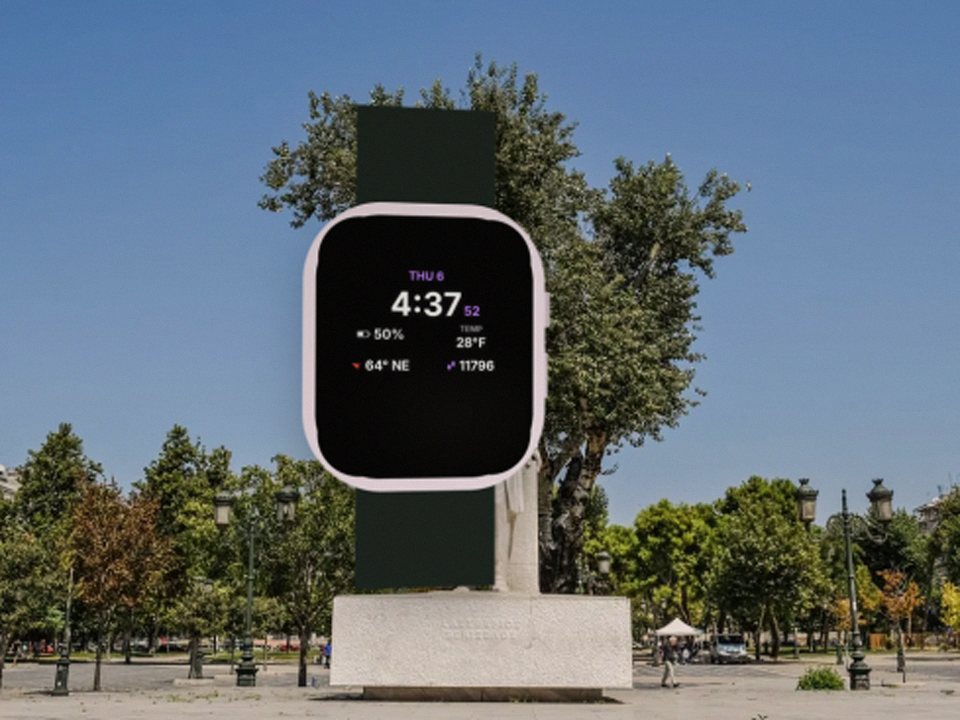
4:37
